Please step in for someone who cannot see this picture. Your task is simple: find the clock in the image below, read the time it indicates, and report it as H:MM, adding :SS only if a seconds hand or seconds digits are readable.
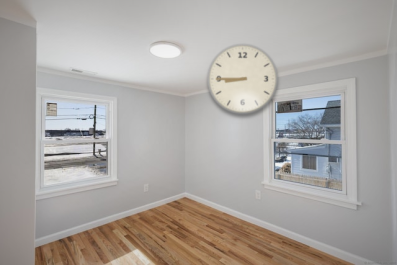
8:45
